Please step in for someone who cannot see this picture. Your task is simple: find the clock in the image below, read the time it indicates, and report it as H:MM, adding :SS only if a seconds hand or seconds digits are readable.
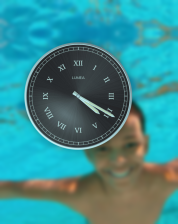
4:20
